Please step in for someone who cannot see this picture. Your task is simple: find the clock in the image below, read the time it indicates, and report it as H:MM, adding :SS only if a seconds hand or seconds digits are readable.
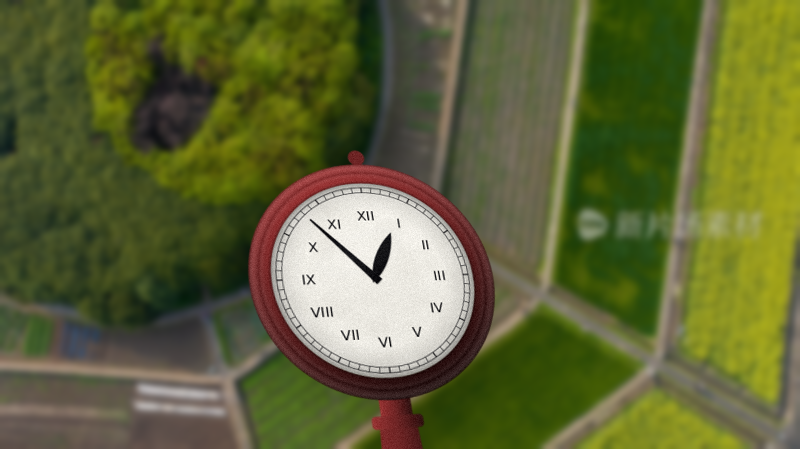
12:53
